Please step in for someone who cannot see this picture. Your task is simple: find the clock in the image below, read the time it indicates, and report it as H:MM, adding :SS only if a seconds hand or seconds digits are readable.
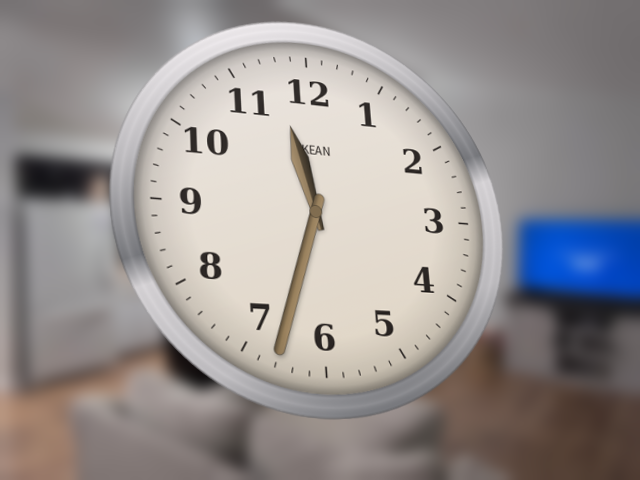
11:33
